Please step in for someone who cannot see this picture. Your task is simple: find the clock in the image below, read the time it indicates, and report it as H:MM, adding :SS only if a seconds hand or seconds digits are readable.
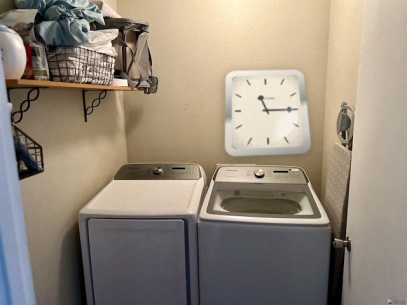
11:15
